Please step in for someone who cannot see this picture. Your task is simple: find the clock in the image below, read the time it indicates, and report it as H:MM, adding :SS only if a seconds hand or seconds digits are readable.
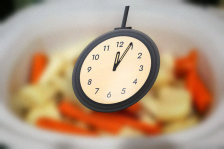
12:04
